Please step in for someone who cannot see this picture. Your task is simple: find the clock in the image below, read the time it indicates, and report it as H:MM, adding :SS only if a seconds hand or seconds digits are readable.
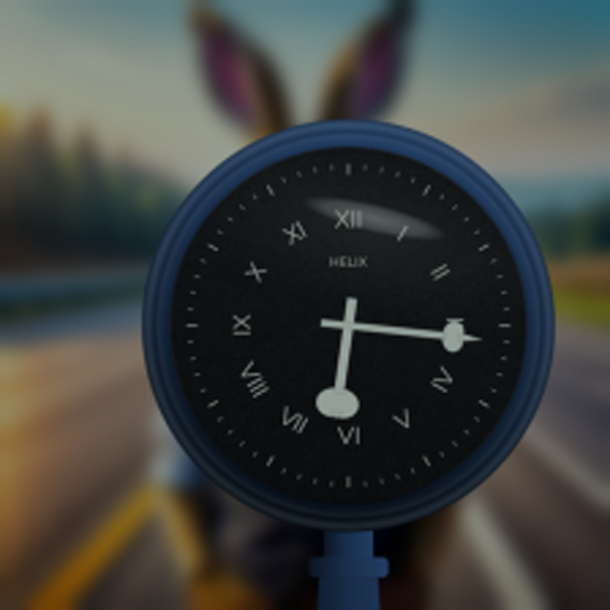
6:16
